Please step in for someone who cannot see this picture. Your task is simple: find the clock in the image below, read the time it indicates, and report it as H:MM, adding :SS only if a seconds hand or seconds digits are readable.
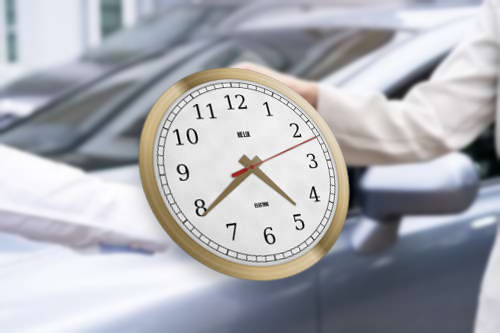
4:39:12
